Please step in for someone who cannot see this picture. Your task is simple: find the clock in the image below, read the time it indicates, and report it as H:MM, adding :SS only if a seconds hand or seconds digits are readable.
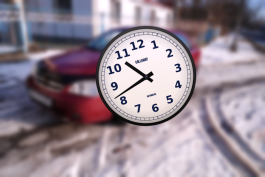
10:42
